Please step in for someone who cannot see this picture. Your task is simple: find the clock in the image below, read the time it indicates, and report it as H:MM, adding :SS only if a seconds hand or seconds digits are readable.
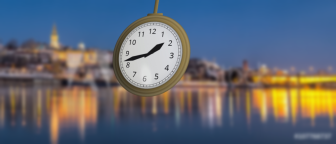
1:42
